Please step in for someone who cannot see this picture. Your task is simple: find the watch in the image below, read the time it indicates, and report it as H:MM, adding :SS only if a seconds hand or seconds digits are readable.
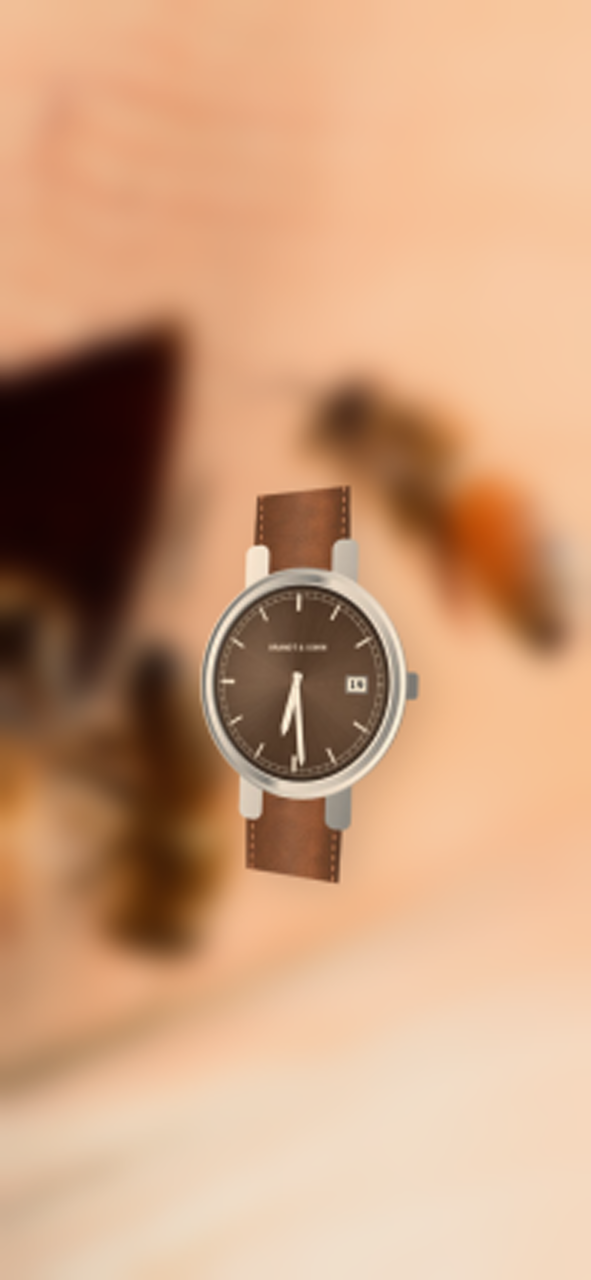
6:29
